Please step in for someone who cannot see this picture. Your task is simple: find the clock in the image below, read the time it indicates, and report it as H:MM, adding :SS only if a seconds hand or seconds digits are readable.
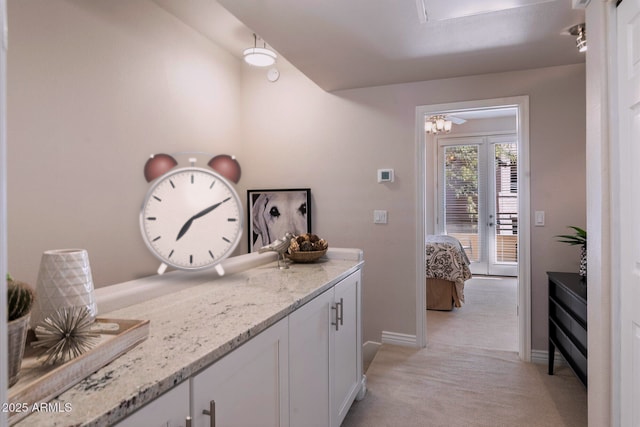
7:10
